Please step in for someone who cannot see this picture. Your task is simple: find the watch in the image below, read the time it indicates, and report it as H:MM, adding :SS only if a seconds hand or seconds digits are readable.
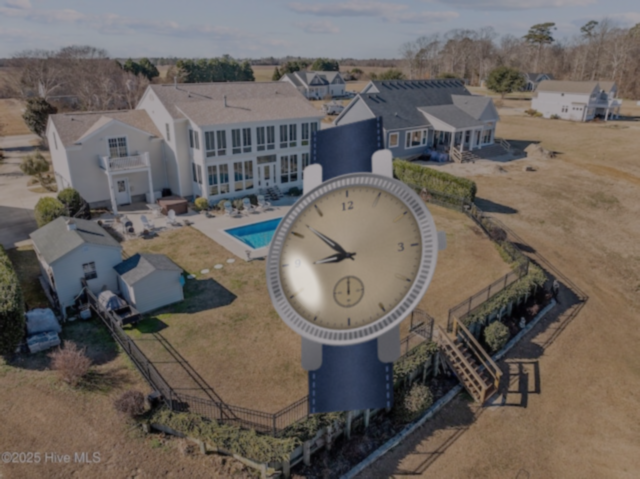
8:52
